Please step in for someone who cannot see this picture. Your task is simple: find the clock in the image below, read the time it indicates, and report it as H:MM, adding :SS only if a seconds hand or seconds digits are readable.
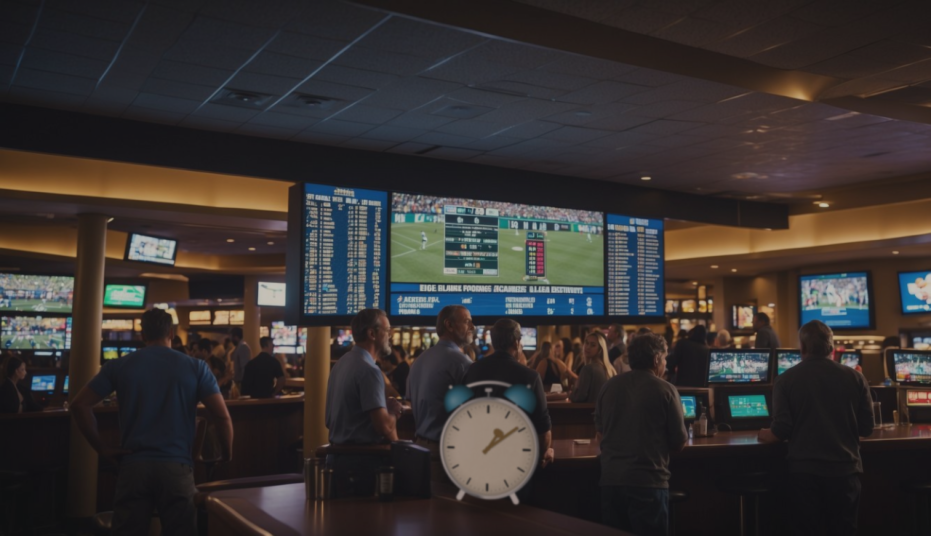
1:09
